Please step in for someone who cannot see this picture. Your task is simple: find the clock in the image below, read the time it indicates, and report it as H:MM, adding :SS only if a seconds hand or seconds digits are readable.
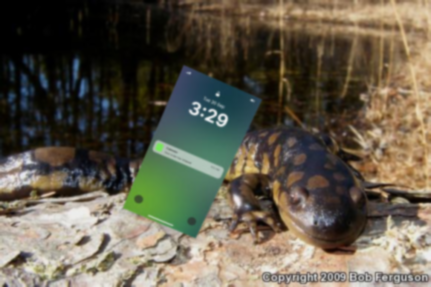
3:29
